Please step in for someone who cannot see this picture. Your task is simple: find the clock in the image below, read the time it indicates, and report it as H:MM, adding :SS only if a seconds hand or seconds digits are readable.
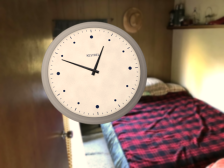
12:49
